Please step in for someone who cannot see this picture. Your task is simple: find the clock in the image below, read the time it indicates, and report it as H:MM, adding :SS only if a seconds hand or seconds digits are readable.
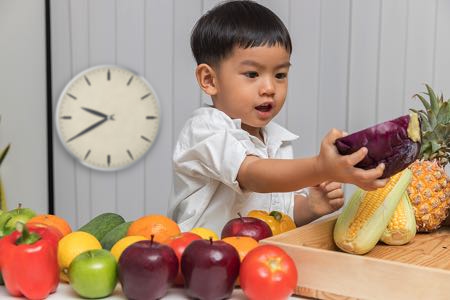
9:40
